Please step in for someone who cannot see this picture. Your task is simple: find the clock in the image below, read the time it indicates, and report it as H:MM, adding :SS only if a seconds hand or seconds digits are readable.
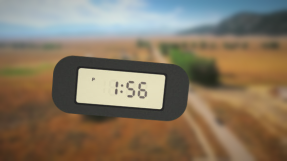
1:56
